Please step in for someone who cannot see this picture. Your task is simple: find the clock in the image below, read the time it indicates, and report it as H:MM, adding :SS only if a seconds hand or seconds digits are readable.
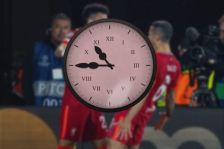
10:45
